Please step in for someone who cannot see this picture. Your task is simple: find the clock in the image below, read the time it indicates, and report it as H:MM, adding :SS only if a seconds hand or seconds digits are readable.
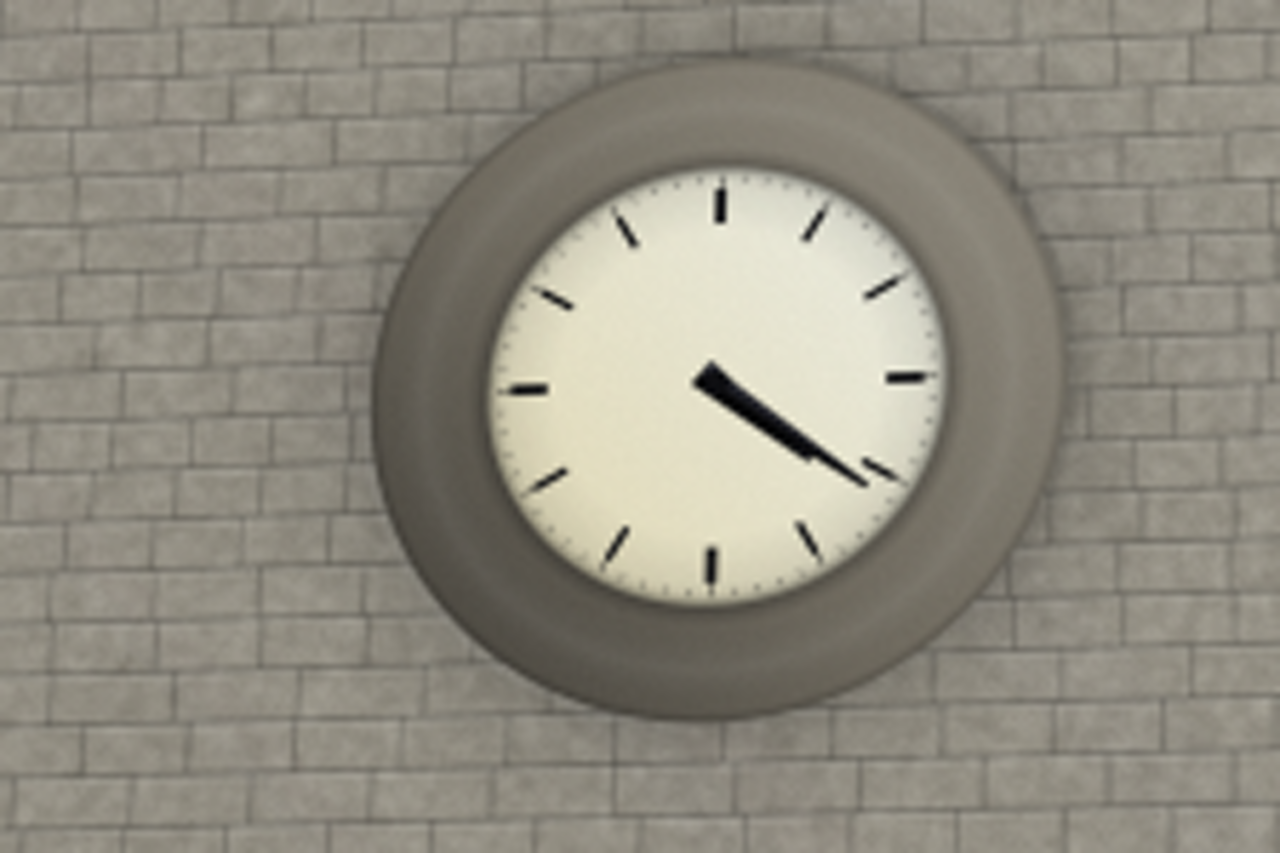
4:21
